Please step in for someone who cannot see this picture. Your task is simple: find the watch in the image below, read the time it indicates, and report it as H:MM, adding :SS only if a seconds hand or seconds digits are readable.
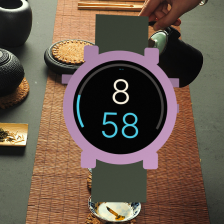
8:58
